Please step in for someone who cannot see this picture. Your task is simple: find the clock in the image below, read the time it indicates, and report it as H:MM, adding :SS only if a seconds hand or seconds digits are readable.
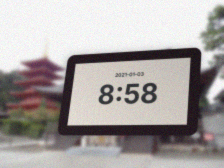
8:58
